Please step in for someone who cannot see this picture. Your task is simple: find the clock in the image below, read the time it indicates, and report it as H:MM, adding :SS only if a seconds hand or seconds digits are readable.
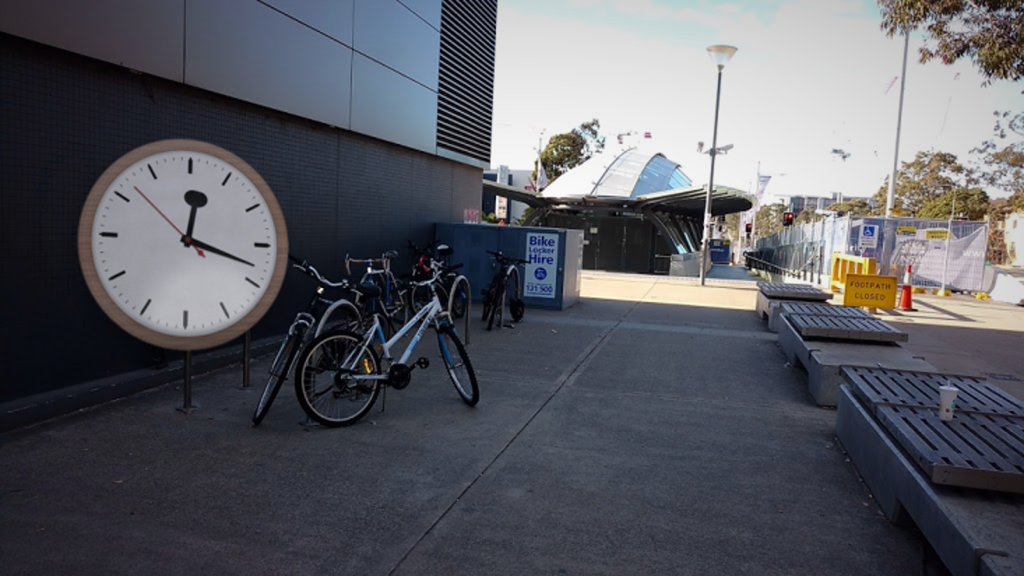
12:17:52
